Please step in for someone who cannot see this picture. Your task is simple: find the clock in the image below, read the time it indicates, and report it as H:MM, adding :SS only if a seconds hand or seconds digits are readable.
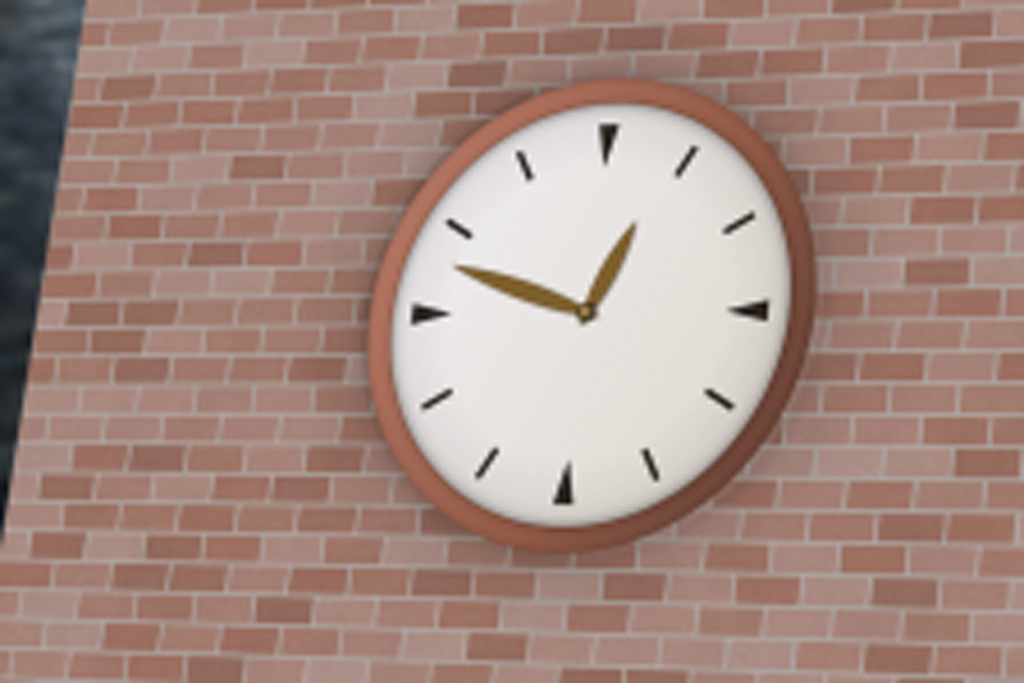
12:48
